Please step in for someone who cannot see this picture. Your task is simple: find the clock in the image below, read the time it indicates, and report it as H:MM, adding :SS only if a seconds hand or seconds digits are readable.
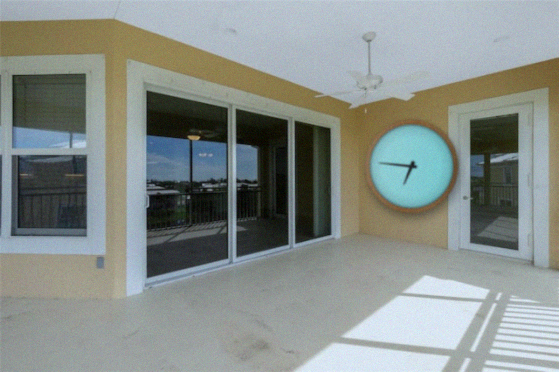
6:46
